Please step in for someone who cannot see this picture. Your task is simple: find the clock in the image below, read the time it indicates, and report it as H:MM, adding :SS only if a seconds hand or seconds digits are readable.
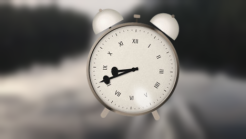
8:41
